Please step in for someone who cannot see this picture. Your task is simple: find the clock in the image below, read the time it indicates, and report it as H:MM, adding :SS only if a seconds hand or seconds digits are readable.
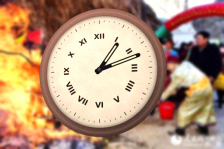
1:12
